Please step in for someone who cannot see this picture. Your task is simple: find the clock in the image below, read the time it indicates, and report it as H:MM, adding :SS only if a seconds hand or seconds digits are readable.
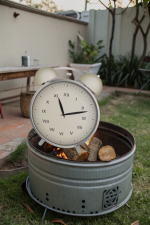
11:12
